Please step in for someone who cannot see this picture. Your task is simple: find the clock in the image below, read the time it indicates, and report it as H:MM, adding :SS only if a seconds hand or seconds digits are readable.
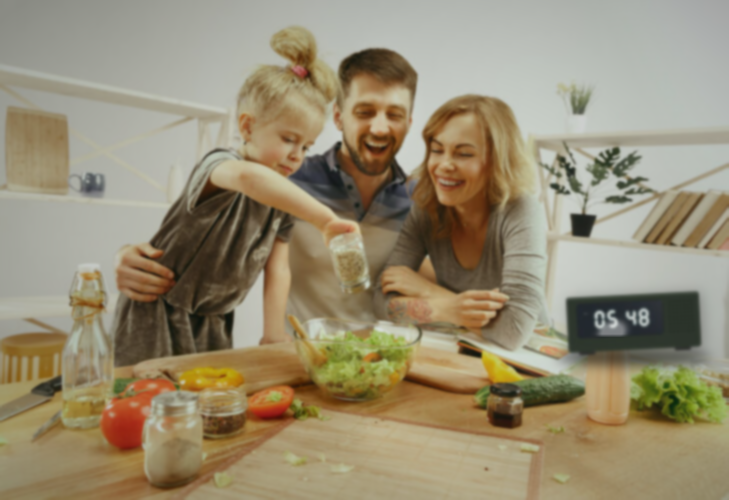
5:48
